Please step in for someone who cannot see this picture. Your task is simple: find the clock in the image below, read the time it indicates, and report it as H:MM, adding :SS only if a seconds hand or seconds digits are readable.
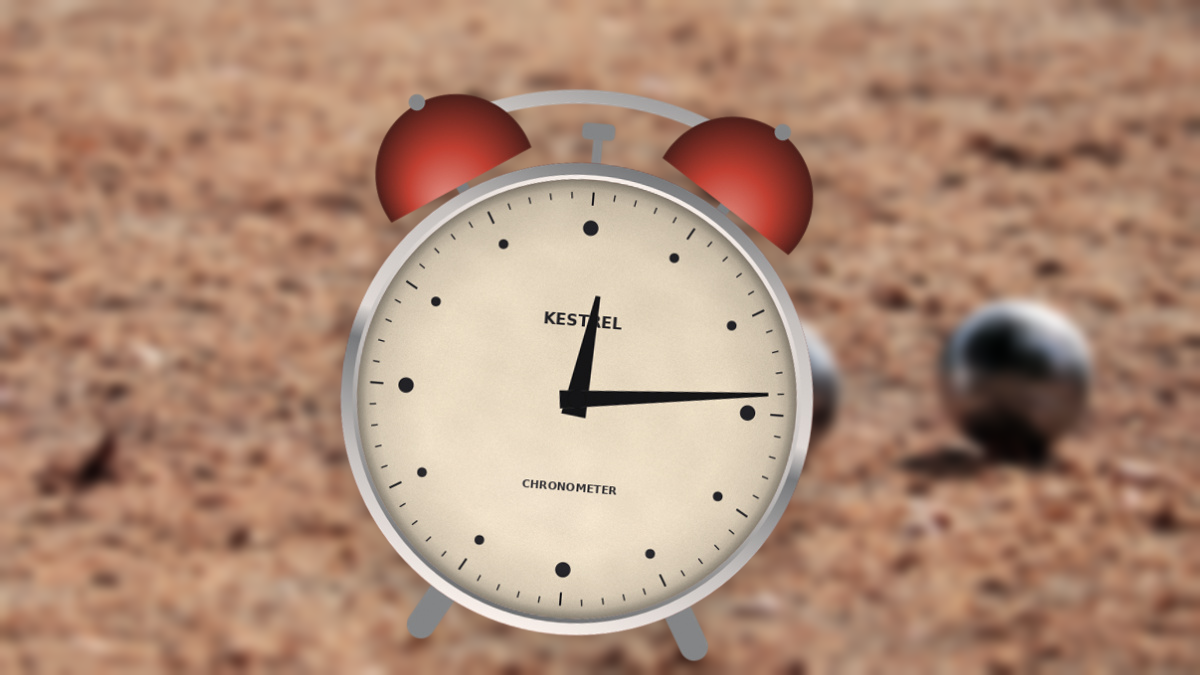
12:14
